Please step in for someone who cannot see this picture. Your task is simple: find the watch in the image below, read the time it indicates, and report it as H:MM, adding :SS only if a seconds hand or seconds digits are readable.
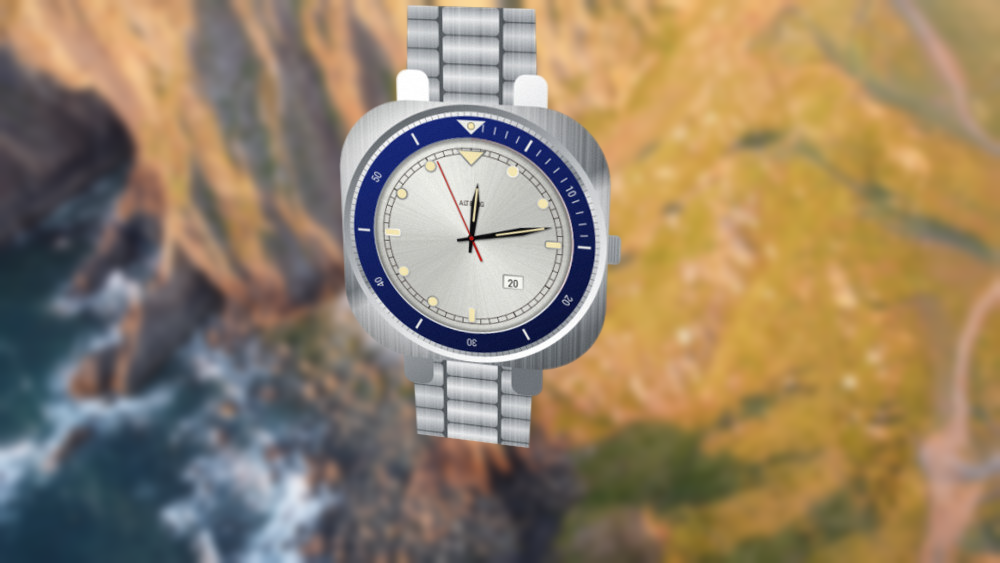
12:12:56
